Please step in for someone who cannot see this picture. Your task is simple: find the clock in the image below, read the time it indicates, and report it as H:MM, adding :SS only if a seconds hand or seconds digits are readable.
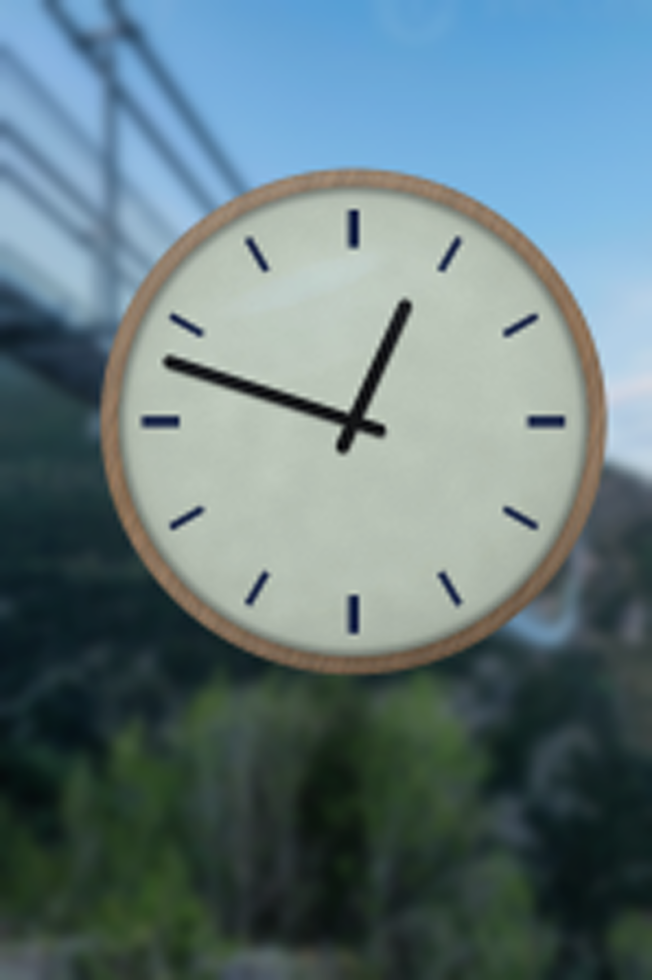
12:48
